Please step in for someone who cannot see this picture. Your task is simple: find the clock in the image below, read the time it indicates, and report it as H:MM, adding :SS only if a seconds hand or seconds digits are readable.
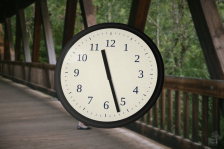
11:27
